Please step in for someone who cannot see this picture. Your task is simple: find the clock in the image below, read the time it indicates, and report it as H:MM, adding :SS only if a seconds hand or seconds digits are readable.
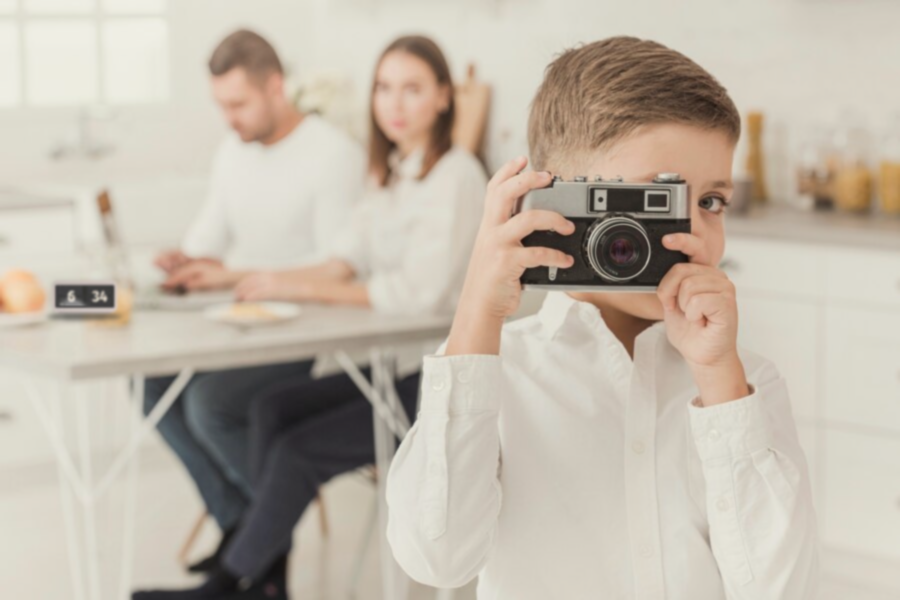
6:34
